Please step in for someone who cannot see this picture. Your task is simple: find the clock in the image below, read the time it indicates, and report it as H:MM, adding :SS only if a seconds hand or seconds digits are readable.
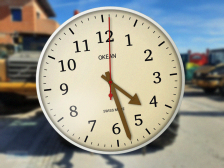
4:28:01
